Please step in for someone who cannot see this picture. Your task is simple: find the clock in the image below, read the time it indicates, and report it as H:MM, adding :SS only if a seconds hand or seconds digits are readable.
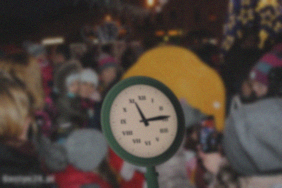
11:14
